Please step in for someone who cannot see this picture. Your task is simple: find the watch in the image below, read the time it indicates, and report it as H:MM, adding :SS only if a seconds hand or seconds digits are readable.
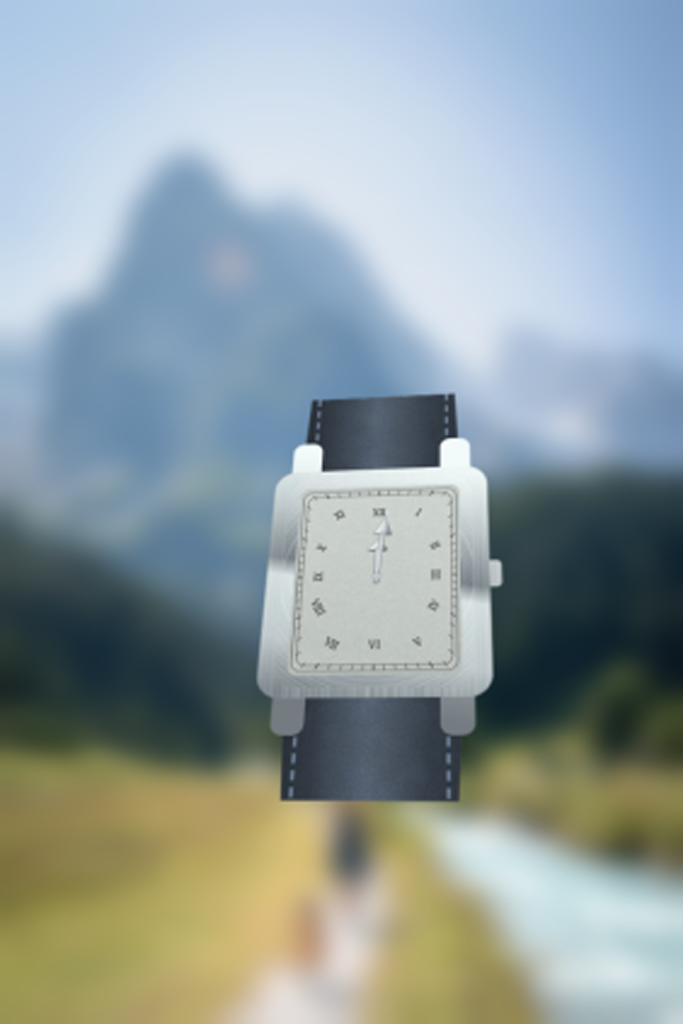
12:01
